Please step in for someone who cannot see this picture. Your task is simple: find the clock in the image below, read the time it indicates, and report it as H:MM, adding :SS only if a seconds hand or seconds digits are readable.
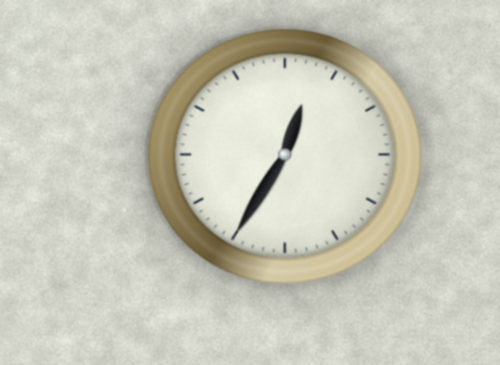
12:35
